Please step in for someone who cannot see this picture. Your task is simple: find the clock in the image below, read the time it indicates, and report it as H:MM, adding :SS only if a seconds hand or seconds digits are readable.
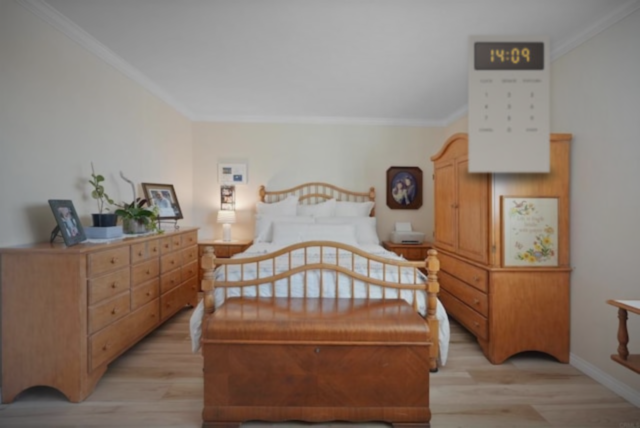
14:09
